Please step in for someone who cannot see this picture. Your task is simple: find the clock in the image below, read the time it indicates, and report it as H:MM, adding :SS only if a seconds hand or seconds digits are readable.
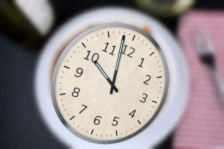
9:58
